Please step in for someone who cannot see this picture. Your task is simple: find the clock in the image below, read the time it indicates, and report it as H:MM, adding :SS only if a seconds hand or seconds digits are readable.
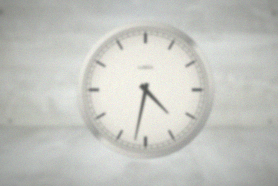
4:32
